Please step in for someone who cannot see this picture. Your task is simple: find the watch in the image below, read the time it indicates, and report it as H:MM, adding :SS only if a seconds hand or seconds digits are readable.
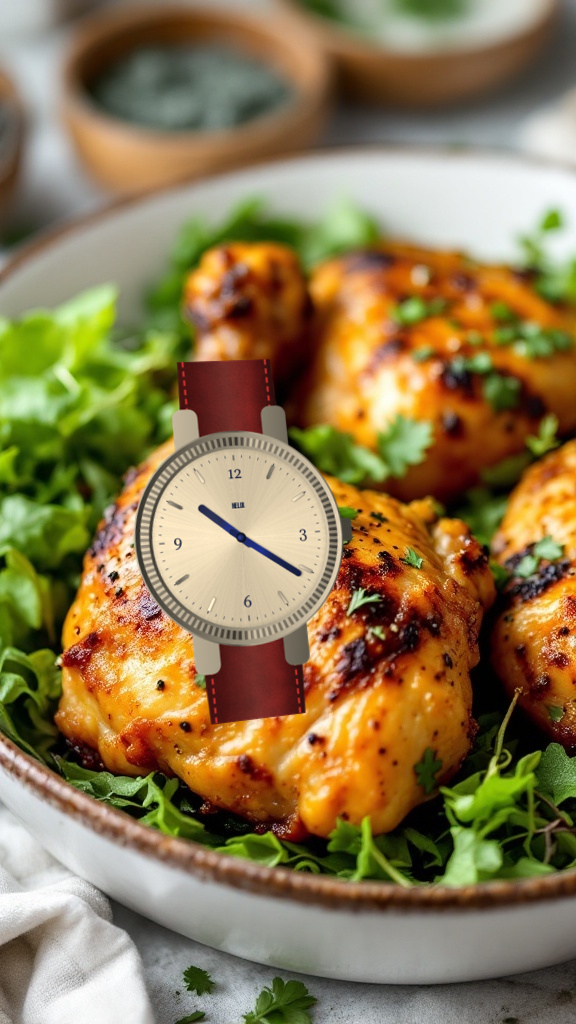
10:21
